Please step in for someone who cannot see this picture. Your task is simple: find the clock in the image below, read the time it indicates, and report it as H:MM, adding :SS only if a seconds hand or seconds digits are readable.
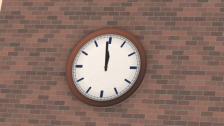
11:59
